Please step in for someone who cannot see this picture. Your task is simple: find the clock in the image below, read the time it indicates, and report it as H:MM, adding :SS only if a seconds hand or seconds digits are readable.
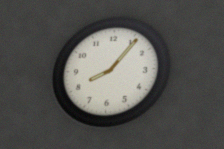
8:06
